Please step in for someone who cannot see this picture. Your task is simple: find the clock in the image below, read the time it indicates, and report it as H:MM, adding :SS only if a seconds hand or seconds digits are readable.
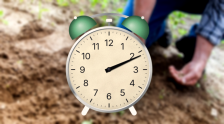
2:11
